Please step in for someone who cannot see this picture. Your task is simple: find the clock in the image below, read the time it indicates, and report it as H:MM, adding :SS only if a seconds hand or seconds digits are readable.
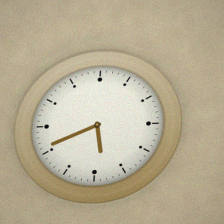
5:41
